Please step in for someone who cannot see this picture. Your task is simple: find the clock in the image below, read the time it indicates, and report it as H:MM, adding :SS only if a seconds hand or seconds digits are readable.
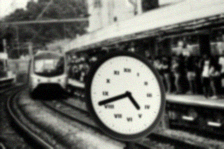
4:42
